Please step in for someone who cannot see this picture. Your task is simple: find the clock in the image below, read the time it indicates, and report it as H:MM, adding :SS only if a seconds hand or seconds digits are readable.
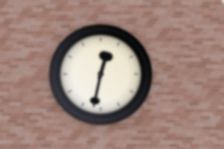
12:32
